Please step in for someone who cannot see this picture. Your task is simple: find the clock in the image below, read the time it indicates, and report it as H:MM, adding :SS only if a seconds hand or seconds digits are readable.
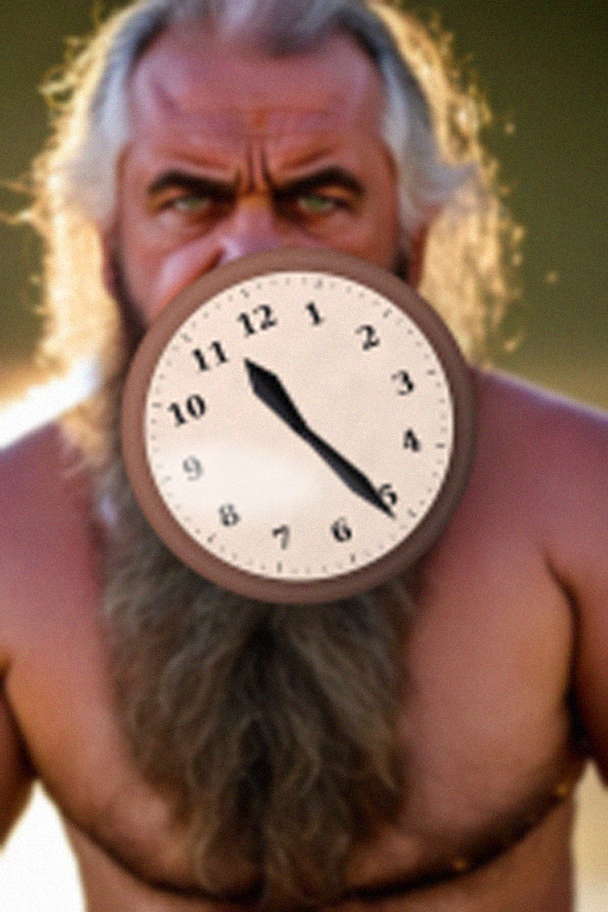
11:26
